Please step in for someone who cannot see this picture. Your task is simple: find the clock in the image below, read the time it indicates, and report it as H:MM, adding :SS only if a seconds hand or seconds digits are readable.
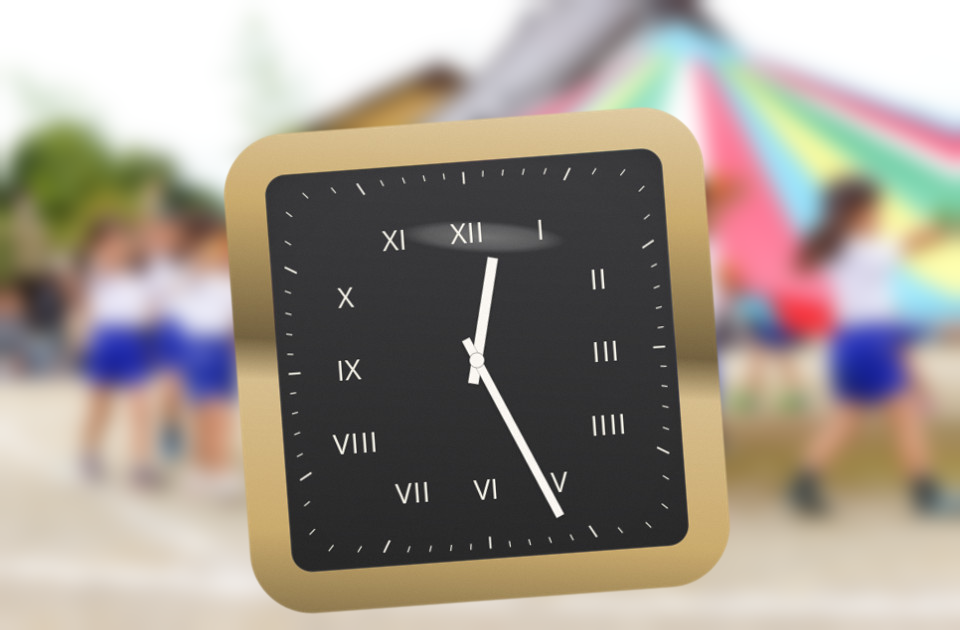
12:26
